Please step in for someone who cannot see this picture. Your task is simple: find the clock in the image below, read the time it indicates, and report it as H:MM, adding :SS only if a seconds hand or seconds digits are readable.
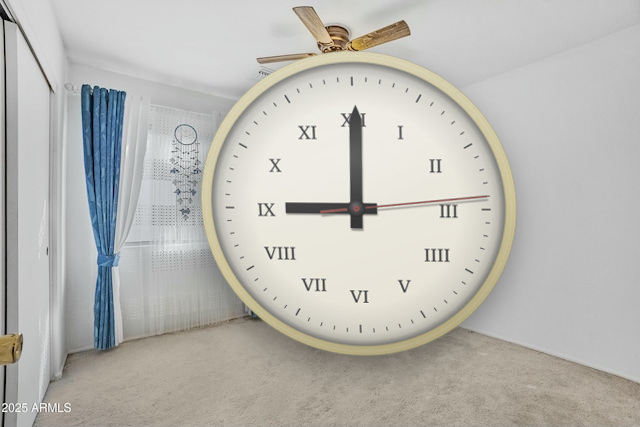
9:00:14
